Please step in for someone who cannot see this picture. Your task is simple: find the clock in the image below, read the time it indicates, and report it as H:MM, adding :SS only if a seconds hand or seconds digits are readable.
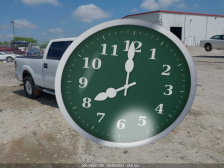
8:00
